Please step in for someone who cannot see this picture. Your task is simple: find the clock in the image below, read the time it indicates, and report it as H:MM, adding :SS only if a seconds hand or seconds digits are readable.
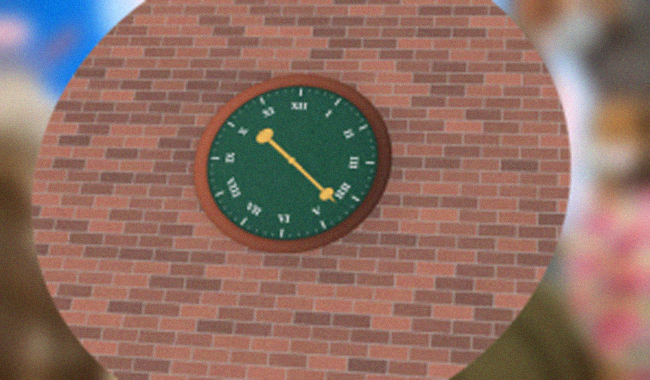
10:22
